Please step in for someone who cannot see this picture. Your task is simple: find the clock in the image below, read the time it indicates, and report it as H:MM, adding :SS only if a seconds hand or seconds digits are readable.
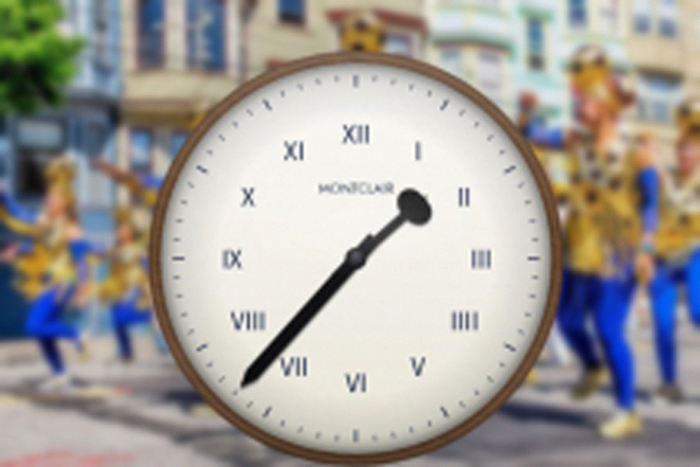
1:37
